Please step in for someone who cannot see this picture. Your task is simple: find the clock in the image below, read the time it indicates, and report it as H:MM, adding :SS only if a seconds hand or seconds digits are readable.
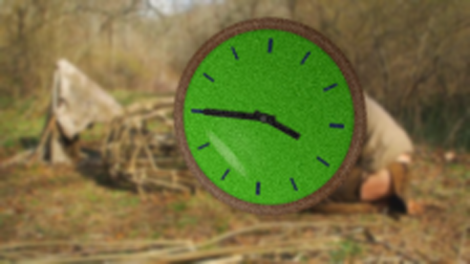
3:45
